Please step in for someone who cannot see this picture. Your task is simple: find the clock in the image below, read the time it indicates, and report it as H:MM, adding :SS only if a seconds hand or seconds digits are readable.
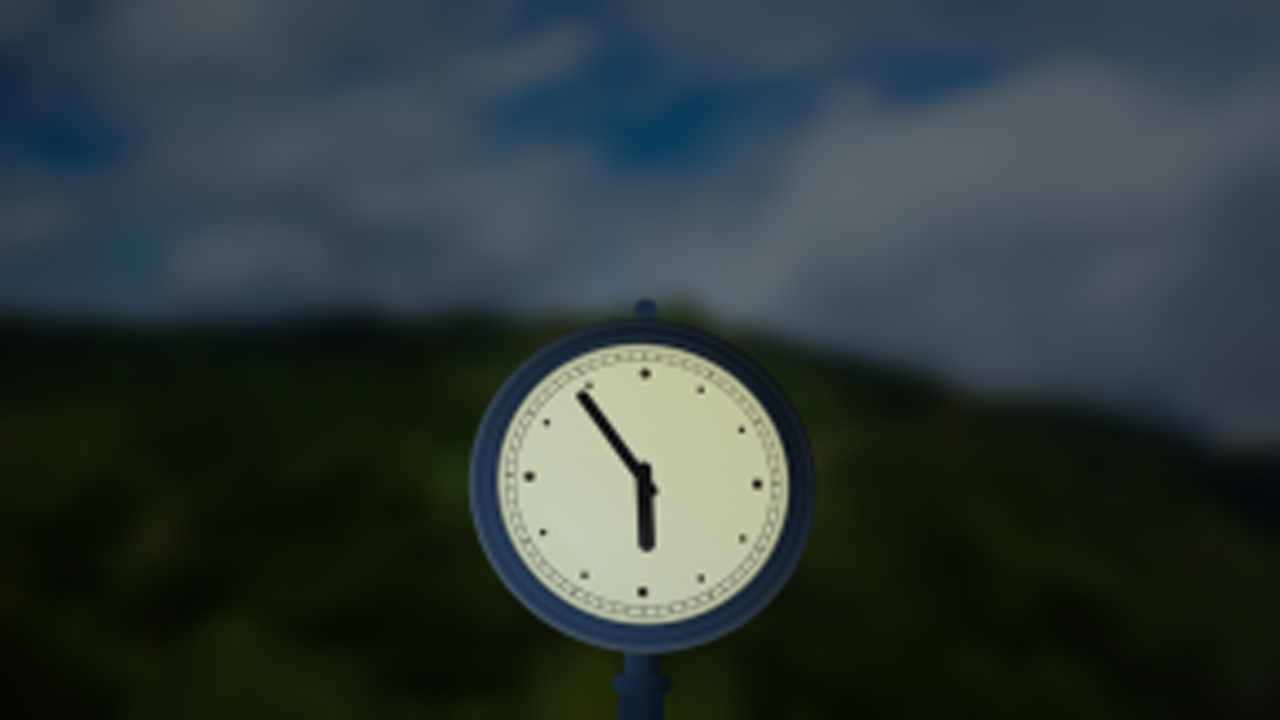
5:54
